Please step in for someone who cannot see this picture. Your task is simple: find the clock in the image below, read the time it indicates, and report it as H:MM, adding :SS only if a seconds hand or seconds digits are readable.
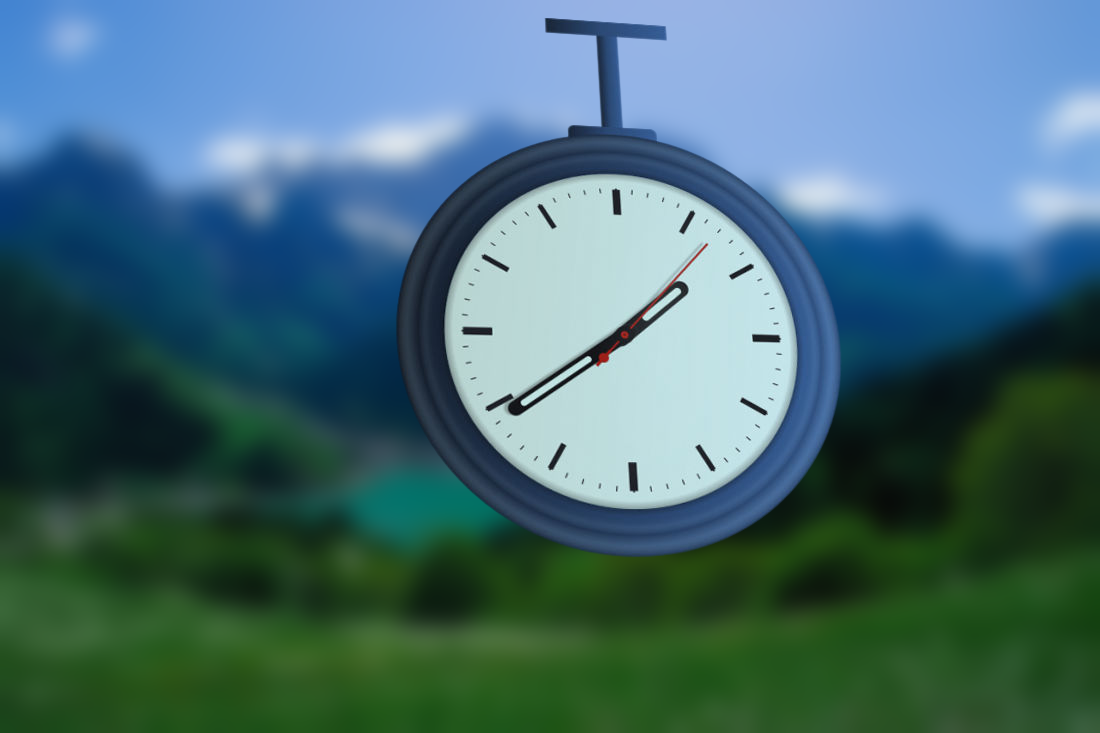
1:39:07
